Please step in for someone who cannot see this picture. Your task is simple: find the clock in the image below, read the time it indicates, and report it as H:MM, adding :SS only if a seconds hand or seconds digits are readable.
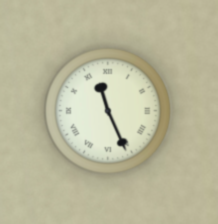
11:26
